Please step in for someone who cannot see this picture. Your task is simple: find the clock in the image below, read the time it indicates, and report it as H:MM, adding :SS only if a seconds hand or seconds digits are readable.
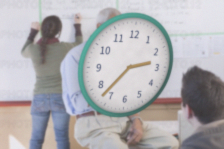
2:37
